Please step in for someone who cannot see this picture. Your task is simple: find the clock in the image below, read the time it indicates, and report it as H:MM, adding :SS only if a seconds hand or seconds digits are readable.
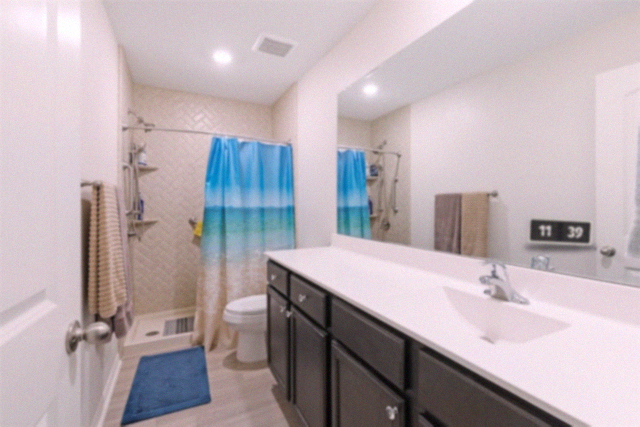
11:39
